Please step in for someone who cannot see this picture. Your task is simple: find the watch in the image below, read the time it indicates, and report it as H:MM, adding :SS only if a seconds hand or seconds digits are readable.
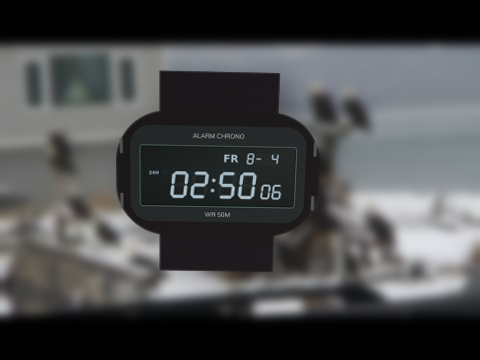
2:50:06
